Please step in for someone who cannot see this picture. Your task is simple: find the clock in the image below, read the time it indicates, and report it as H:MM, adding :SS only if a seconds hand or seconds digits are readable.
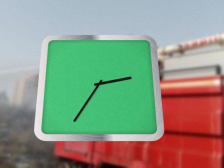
2:35
